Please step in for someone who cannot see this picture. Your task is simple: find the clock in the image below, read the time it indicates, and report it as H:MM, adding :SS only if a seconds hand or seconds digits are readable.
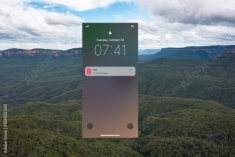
7:41
